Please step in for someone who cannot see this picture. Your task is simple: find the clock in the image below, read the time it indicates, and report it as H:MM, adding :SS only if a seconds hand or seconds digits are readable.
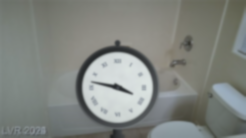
3:47
